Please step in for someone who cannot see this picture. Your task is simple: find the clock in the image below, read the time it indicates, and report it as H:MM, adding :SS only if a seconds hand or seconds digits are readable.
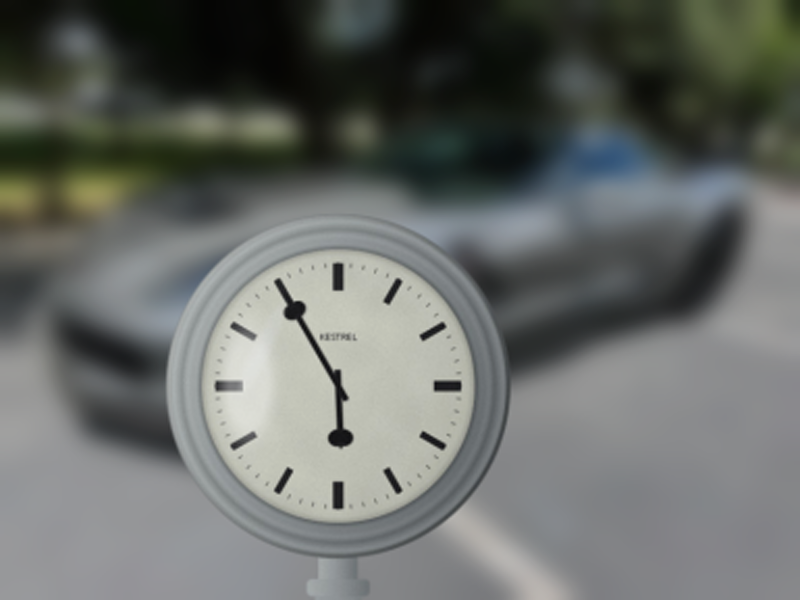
5:55
